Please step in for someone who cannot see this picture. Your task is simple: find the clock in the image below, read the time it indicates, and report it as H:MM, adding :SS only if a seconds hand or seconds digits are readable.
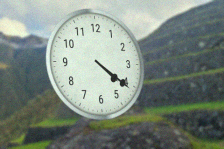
4:21
